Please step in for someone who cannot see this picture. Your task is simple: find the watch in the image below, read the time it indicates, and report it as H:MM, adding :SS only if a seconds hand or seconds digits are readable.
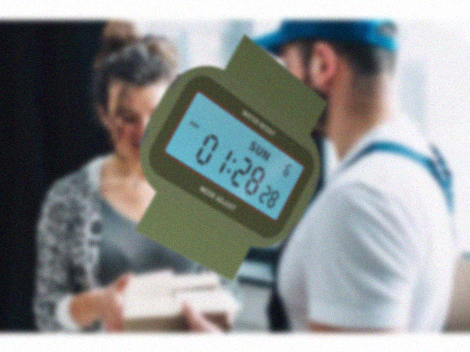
1:28:28
